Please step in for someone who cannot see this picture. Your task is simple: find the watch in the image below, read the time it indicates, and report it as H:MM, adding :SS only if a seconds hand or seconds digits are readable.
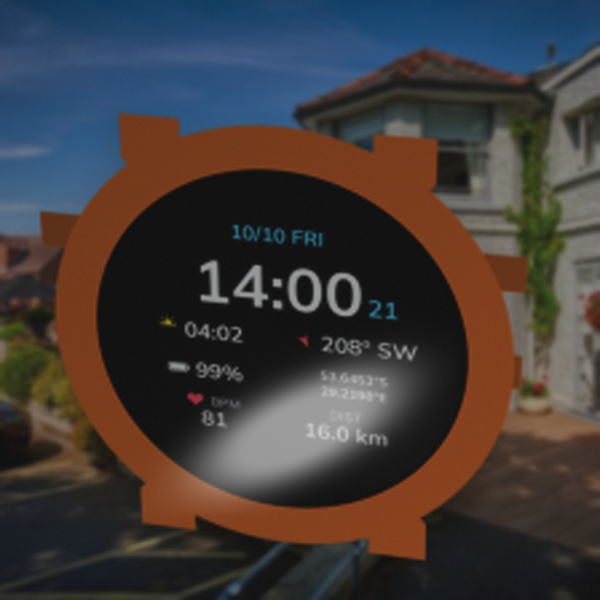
14:00:21
